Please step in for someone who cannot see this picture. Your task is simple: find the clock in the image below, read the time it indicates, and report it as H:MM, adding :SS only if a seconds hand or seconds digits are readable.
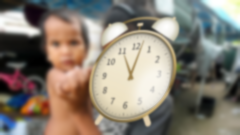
11:02
